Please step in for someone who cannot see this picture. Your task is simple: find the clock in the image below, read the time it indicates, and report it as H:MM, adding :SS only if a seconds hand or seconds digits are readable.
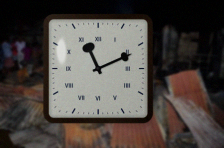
11:11
